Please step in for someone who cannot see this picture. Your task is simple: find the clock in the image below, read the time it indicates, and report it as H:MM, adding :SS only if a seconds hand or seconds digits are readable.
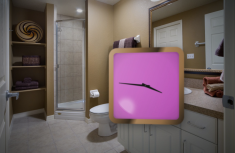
3:46
